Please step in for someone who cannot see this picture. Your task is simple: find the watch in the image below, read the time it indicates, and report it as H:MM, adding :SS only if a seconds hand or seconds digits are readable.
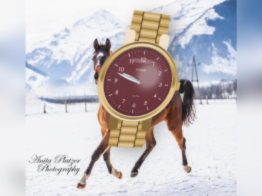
9:48
